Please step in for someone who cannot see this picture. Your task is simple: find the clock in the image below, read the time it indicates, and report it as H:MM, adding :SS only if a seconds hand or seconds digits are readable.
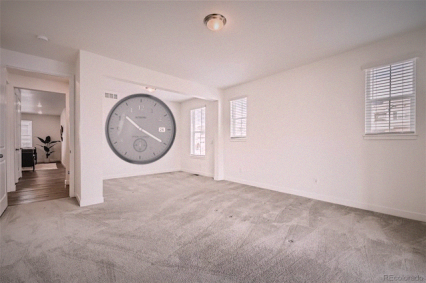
10:20
